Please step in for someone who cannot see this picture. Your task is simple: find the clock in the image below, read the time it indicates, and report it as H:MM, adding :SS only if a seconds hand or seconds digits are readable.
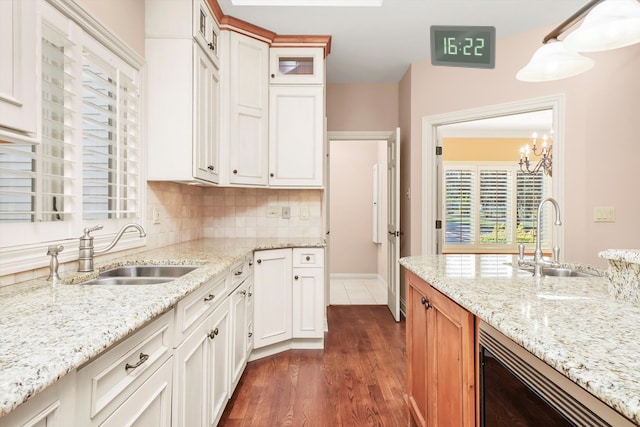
16:22
